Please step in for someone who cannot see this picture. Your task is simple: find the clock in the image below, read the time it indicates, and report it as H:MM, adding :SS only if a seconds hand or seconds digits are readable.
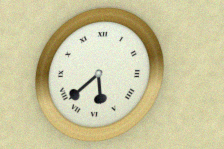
5:38
